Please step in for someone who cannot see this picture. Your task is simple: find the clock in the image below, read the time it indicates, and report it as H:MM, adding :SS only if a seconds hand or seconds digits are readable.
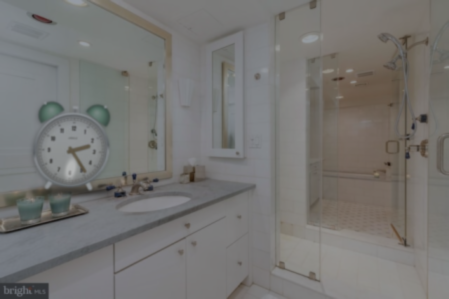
2:24
